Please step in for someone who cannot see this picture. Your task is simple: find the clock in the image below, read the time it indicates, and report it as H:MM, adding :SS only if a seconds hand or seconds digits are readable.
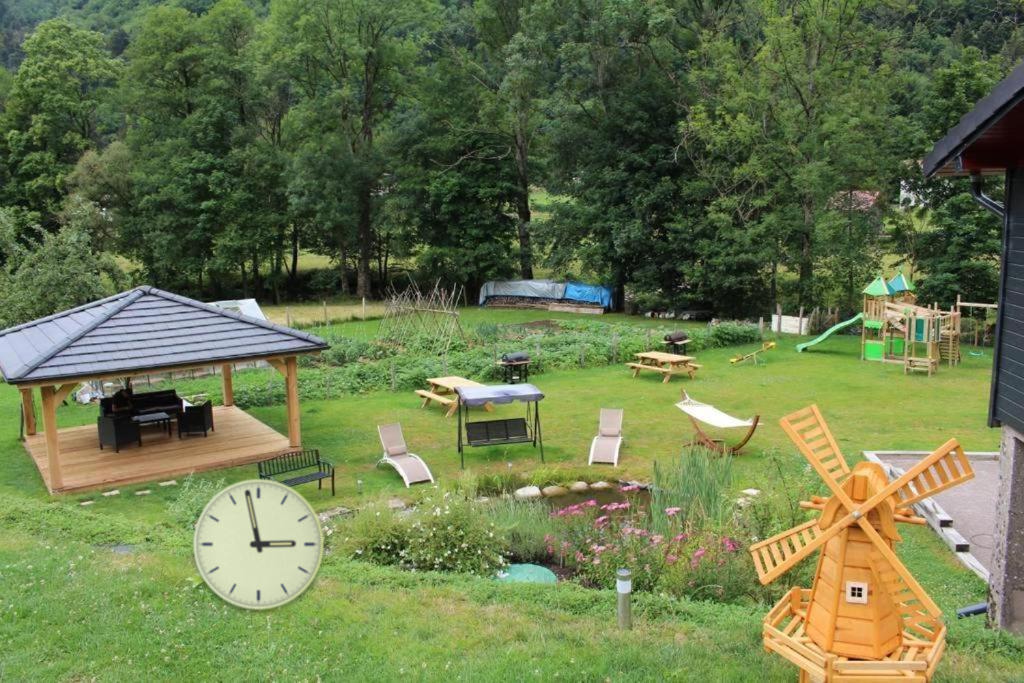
2:58
